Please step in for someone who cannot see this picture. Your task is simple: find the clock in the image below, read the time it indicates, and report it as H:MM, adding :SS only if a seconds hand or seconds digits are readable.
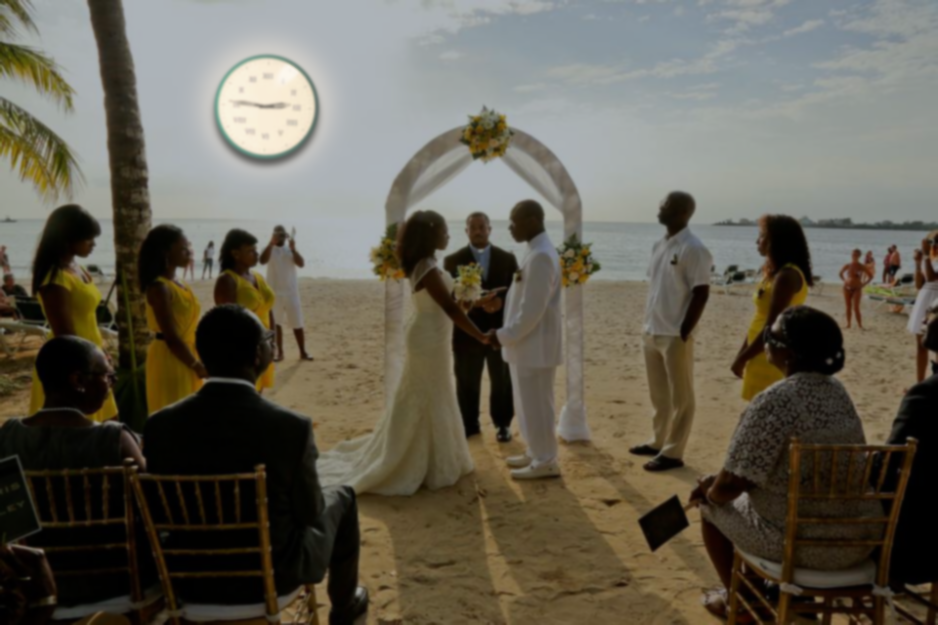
2:46
